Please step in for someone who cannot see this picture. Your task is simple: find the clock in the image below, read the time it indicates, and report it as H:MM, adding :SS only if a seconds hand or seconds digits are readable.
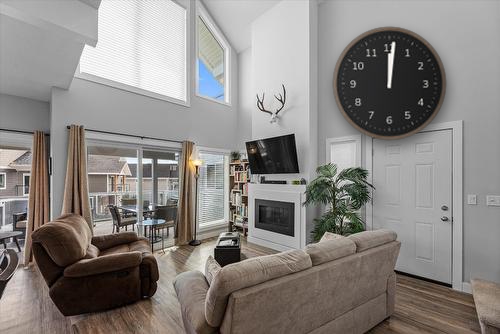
12:01
